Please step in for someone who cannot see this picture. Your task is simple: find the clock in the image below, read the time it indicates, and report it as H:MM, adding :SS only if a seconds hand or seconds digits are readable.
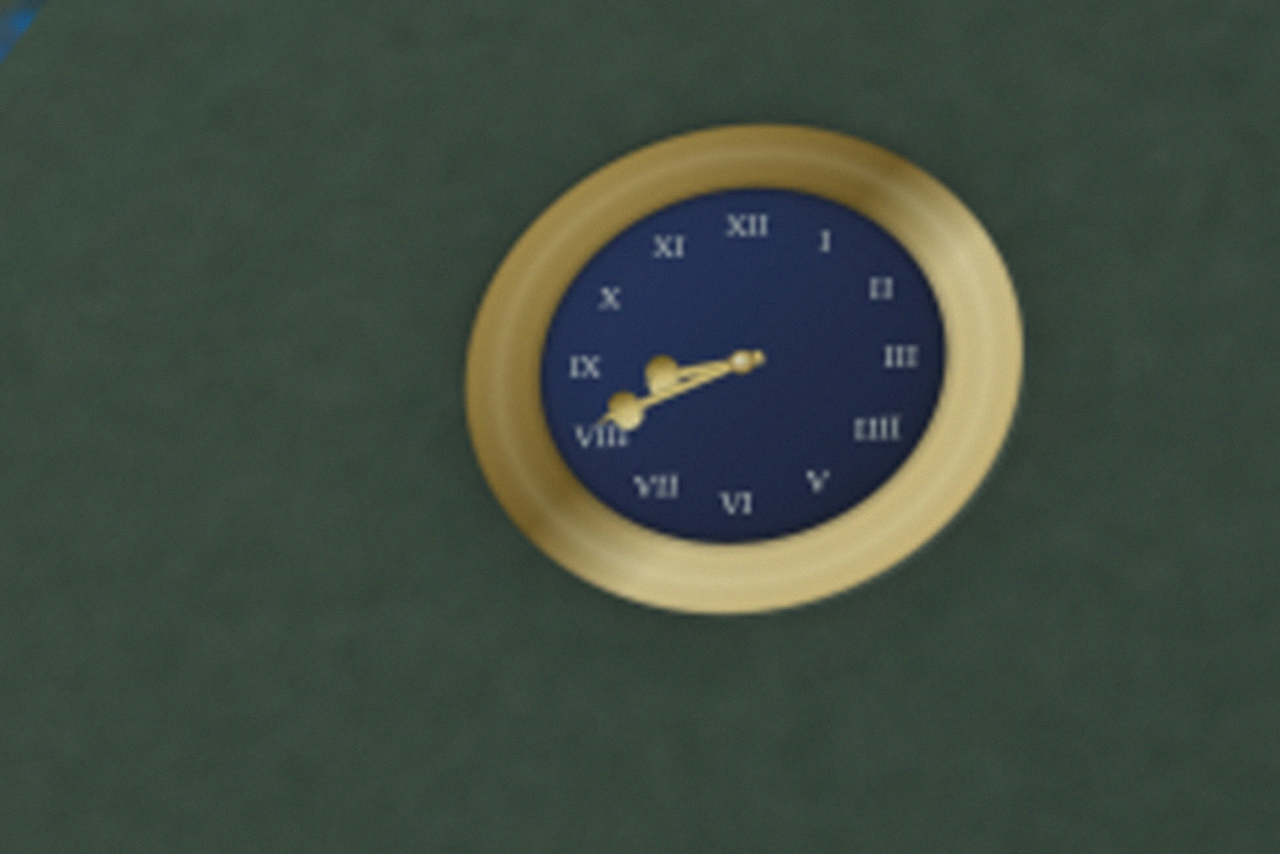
8:41
